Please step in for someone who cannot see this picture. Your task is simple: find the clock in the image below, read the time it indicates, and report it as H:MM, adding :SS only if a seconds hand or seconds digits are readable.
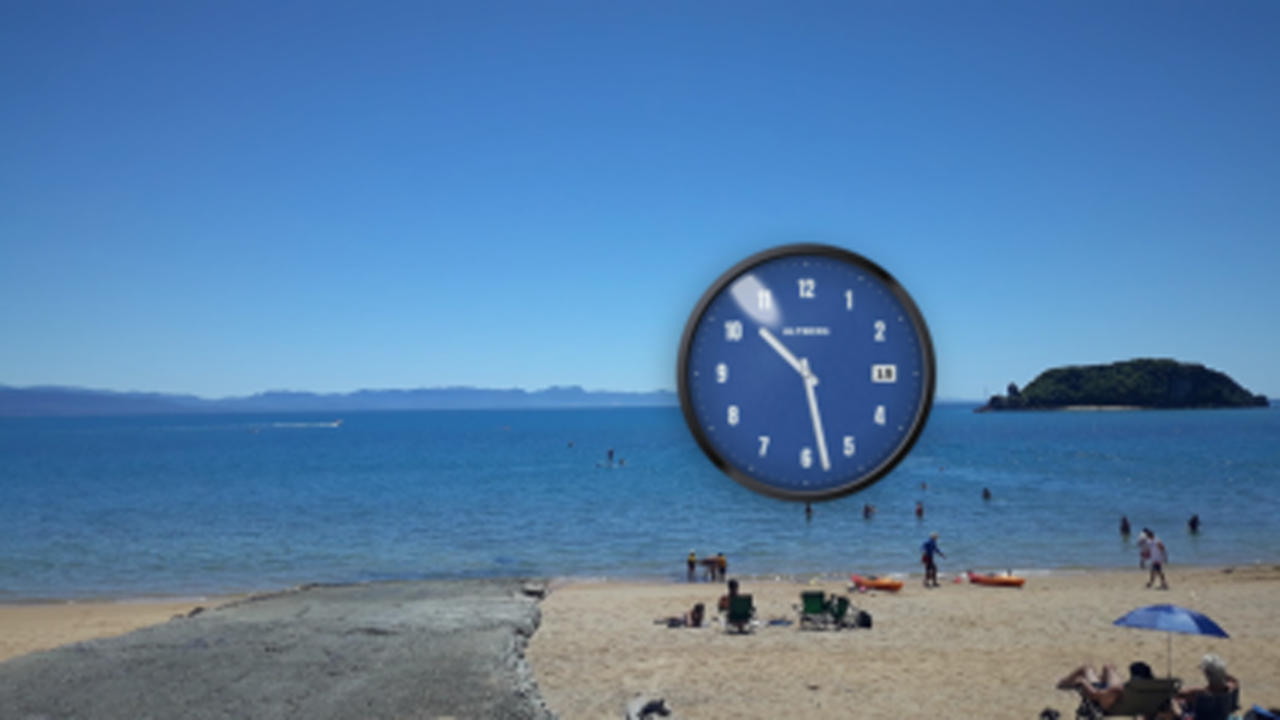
10:28
